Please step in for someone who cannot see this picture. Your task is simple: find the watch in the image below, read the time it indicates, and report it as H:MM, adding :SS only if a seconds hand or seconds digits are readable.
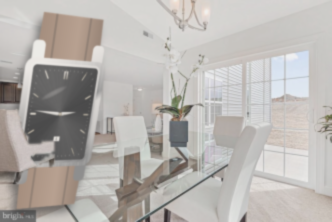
2:46
